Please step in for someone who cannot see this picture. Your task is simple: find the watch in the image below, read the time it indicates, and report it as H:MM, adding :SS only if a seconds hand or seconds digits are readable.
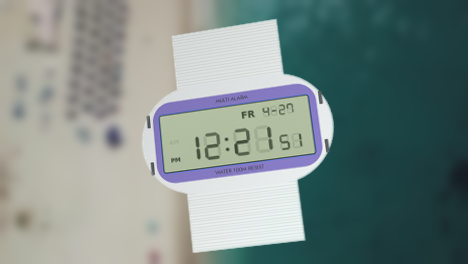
12:21:51
